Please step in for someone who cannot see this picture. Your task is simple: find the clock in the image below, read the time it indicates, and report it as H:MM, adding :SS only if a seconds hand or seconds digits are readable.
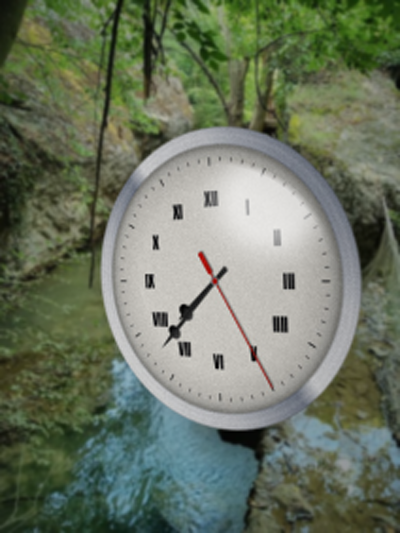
7:37:25
